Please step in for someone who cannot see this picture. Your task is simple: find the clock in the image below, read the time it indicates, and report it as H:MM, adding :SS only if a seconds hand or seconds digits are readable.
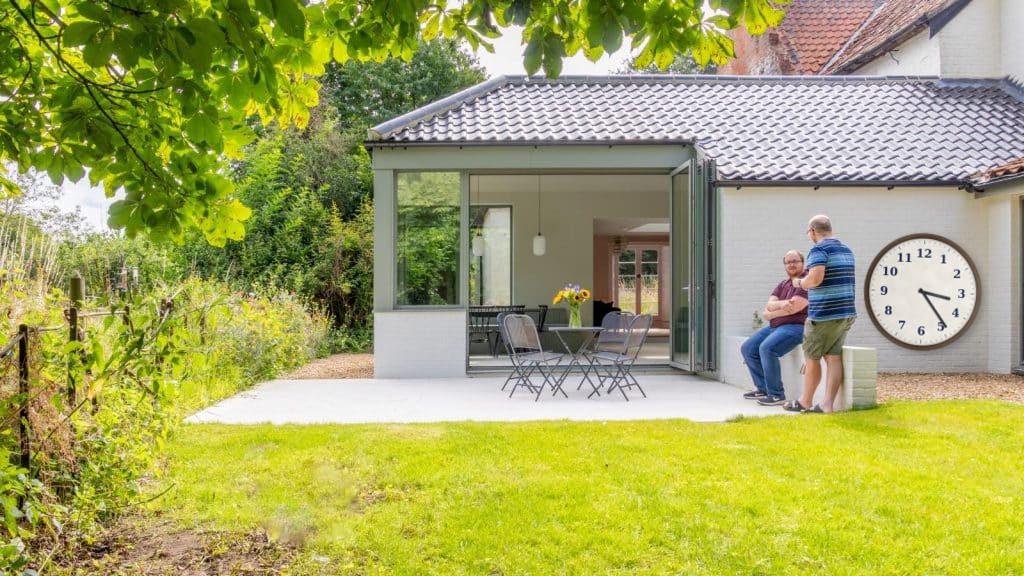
3:24
